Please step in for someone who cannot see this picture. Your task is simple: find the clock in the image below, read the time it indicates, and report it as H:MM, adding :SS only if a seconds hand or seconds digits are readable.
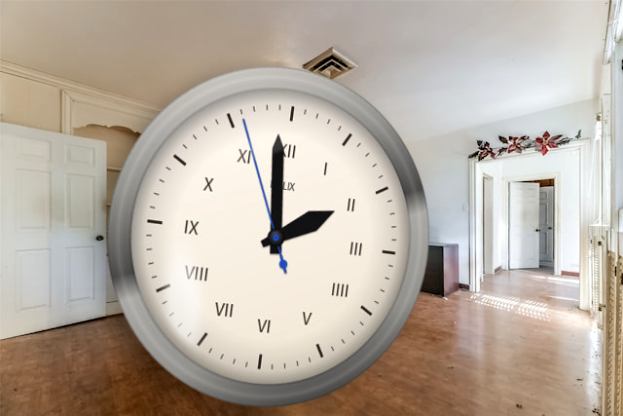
1:58:56
